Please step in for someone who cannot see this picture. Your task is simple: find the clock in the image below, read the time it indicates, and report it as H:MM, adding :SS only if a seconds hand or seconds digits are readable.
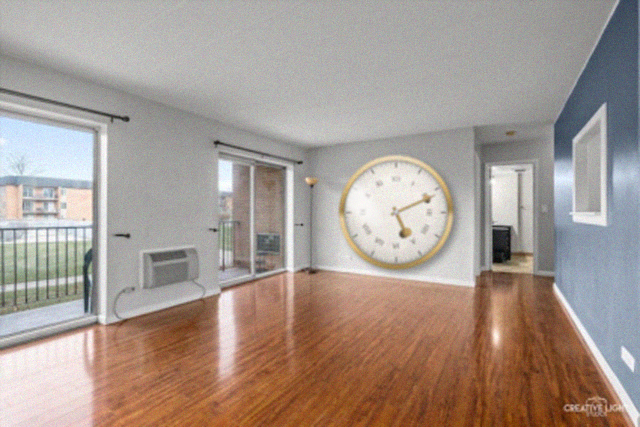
5:11
